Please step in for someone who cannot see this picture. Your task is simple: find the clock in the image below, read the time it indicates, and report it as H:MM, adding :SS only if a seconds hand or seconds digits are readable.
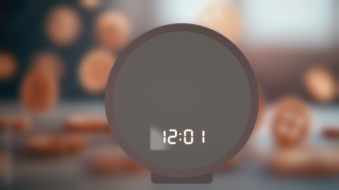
12:01
